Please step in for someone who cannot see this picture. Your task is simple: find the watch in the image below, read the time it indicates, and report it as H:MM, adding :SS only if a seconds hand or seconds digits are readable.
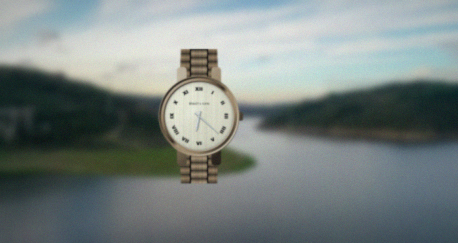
6:22
